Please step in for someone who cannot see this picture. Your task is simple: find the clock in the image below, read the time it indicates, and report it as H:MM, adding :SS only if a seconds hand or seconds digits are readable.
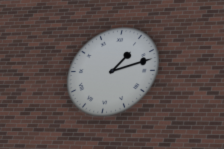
1:12
